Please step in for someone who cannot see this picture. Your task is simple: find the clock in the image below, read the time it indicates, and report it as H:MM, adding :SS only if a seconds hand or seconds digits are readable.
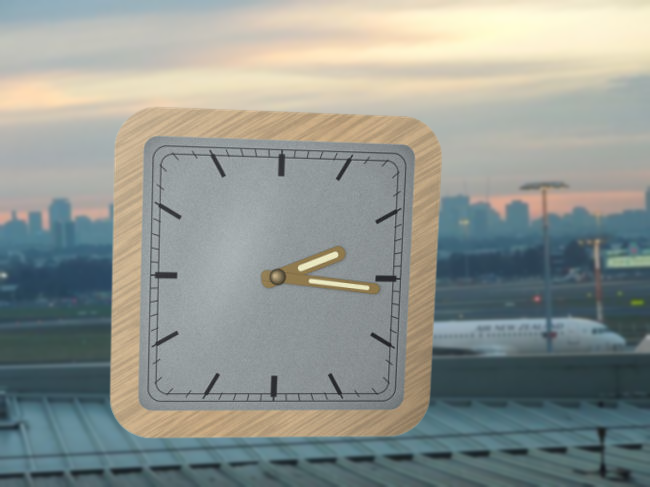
2:16
